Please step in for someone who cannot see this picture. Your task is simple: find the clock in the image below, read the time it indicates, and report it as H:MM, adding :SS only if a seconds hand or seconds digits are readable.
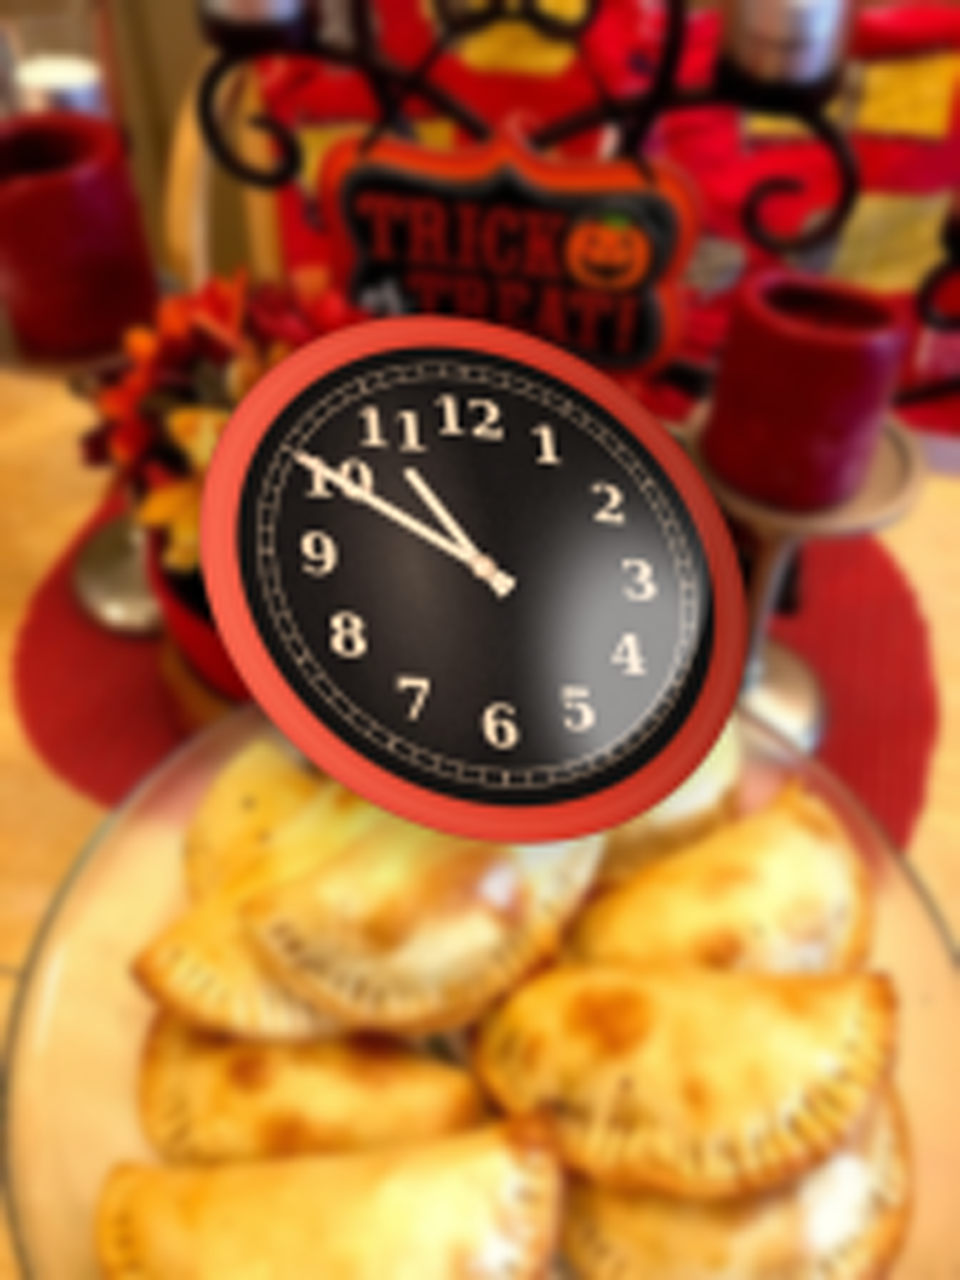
10:50
